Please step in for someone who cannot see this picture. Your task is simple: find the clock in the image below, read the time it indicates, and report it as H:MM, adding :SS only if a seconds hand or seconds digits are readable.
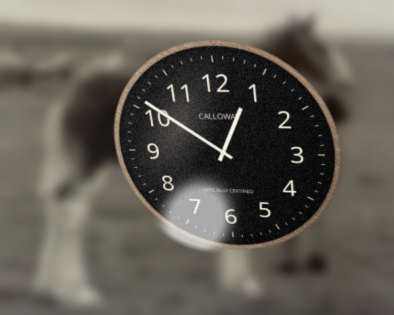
12:51
